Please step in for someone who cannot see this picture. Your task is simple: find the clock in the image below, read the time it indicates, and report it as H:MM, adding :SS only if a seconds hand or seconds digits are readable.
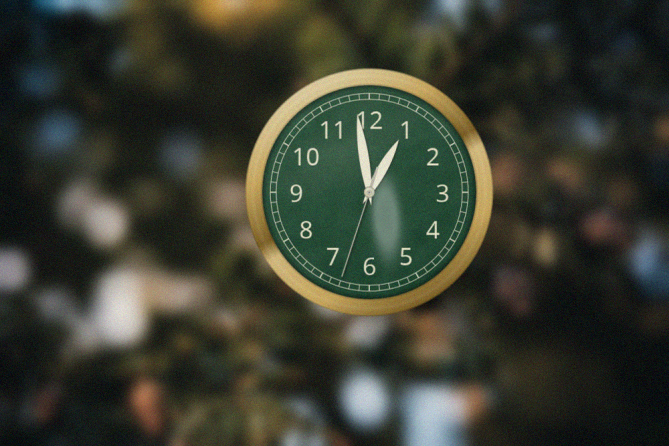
12:58:33
